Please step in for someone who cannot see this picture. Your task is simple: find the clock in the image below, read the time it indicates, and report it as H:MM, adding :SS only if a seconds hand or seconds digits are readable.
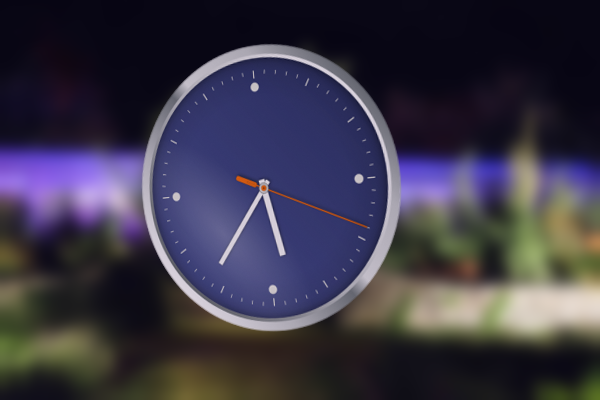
5:36:19
